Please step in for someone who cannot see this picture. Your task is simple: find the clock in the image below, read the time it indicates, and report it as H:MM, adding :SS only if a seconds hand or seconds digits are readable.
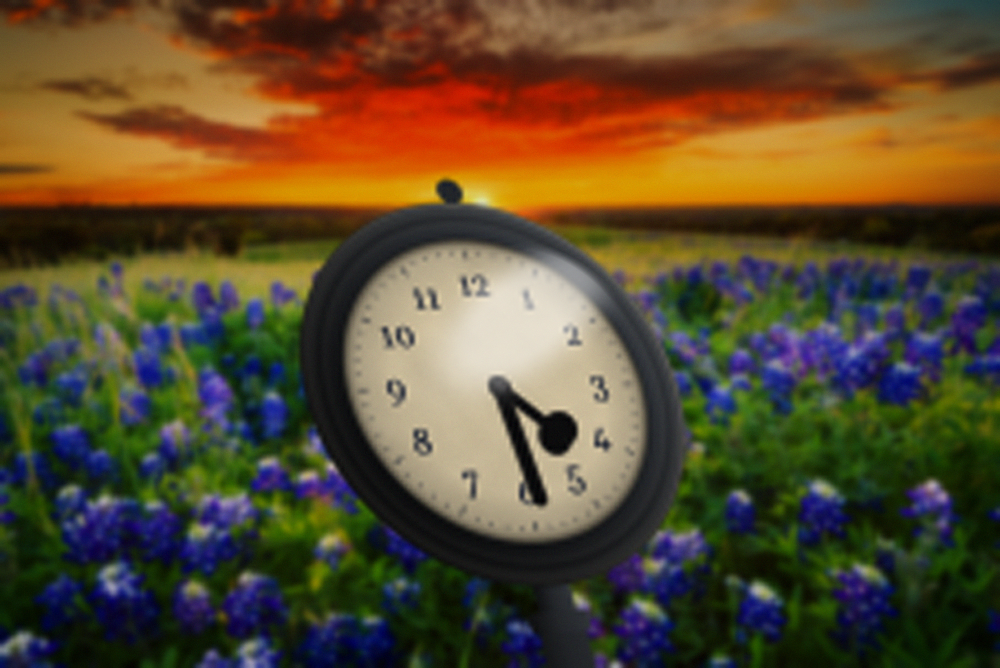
4:29
